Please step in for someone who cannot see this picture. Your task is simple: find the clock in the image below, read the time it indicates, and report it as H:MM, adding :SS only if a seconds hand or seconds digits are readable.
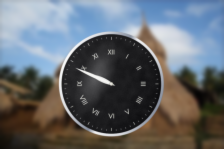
9:49
